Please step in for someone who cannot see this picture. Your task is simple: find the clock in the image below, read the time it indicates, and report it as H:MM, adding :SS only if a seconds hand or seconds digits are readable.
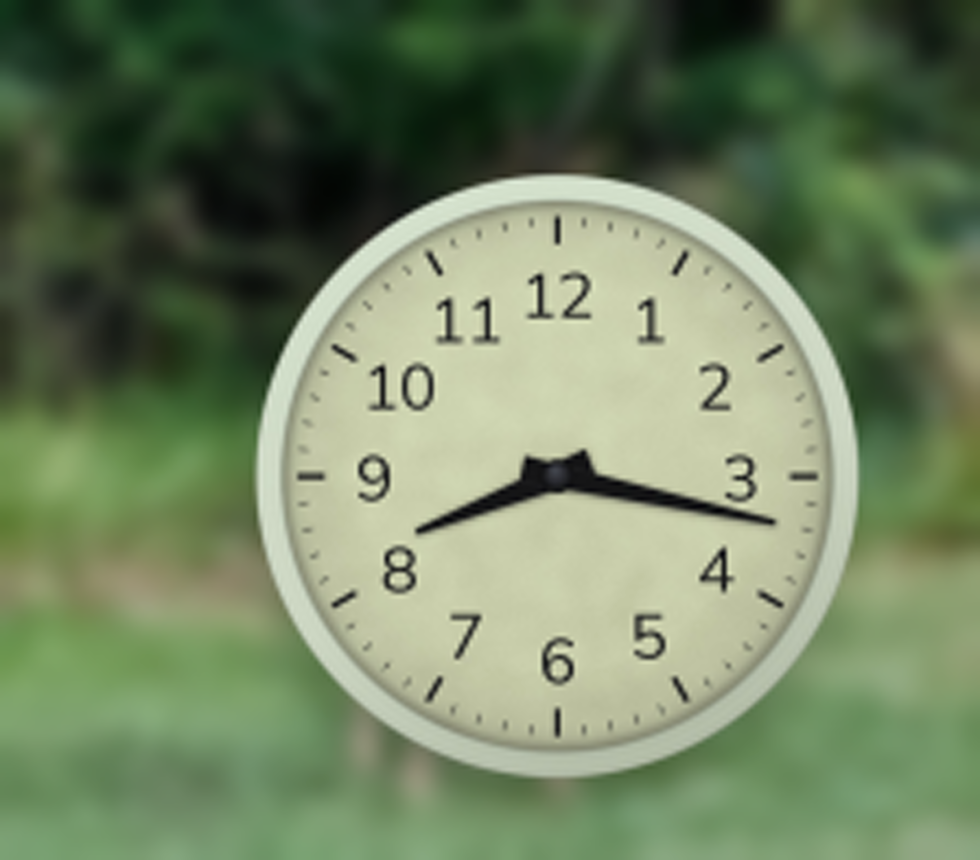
8:17
